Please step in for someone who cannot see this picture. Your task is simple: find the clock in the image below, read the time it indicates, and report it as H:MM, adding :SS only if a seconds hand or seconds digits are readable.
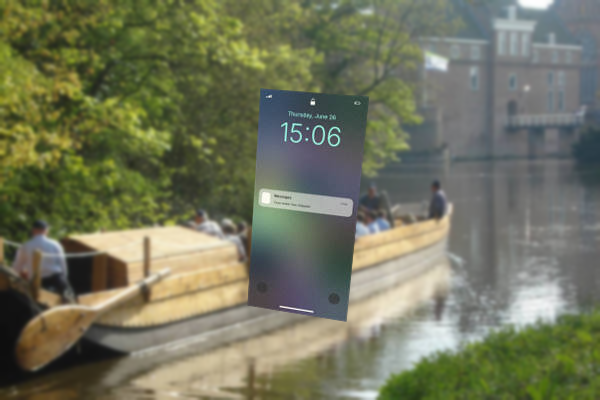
15:06
